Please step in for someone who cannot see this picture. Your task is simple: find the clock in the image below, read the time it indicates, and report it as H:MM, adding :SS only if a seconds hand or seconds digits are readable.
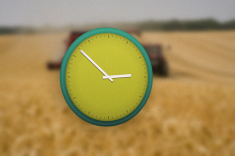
2:52
